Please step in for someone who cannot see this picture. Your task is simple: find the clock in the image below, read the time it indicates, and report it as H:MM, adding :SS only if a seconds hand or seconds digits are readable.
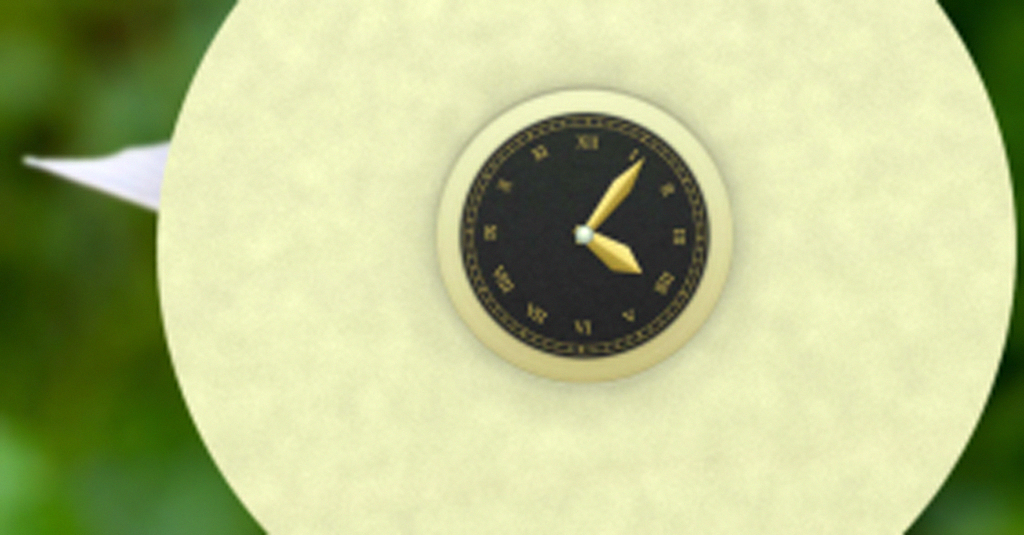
4:06
